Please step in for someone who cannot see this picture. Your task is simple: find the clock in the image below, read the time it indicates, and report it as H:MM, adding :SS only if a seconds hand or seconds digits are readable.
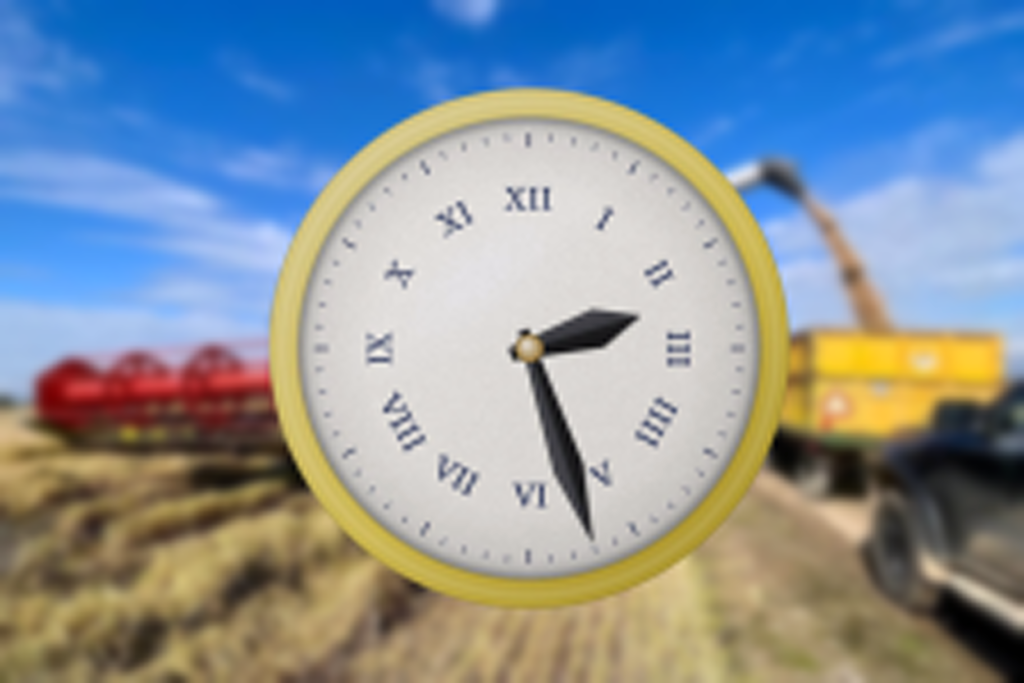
2:27
